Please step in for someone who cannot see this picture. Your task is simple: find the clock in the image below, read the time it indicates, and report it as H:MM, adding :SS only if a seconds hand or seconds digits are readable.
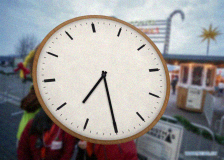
7:30
